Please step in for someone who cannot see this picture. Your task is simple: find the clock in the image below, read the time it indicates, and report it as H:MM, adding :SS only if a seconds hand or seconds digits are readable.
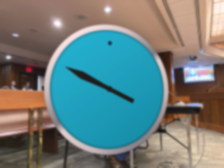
3:49
